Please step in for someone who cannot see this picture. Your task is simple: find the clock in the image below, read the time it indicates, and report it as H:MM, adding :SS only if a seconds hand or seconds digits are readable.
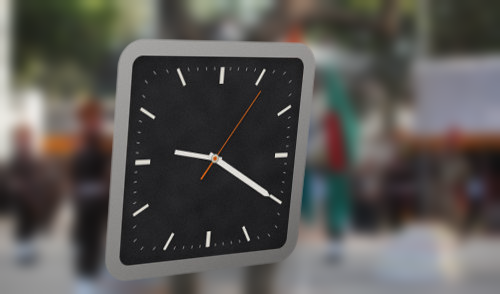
9:20:06
